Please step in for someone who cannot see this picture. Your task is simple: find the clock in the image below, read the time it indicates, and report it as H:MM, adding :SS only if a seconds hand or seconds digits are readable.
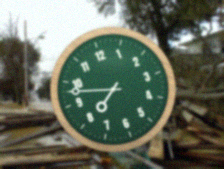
7:48
